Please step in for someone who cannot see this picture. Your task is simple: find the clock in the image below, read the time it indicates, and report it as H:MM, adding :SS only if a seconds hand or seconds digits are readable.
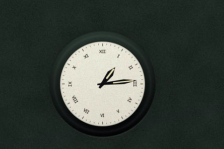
1:14
